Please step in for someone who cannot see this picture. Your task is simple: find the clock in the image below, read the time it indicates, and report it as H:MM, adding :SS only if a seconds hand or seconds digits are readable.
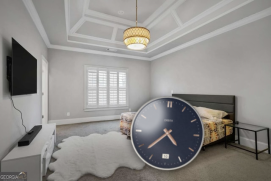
4:38
